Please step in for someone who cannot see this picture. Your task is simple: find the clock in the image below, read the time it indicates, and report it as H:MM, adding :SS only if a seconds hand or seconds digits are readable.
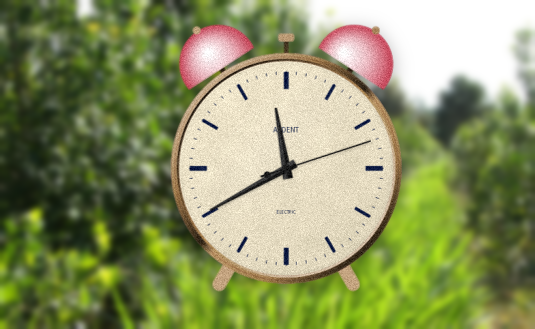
11:40:12
